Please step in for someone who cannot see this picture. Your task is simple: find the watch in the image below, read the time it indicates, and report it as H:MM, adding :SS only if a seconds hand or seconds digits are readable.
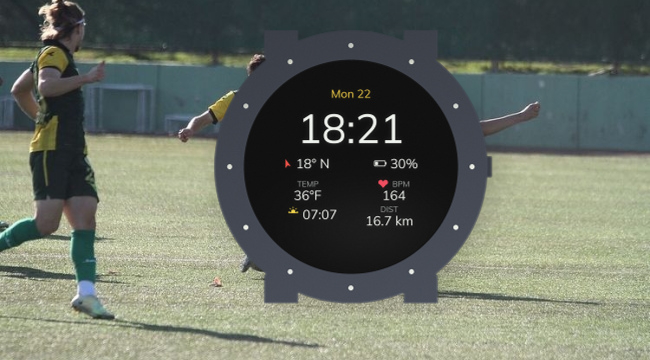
18:21
